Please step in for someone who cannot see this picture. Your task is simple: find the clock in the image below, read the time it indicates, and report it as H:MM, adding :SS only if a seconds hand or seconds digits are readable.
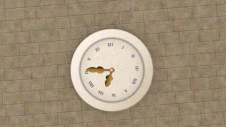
6:46
